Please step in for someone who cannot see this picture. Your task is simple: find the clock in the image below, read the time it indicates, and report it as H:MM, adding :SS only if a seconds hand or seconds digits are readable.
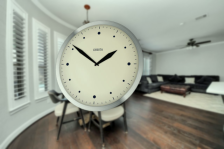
1:51
